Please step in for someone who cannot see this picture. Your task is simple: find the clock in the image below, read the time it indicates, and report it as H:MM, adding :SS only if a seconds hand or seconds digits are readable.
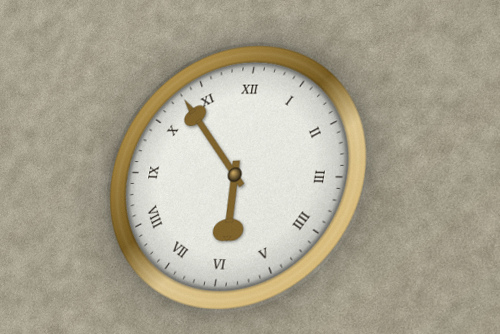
5:53
